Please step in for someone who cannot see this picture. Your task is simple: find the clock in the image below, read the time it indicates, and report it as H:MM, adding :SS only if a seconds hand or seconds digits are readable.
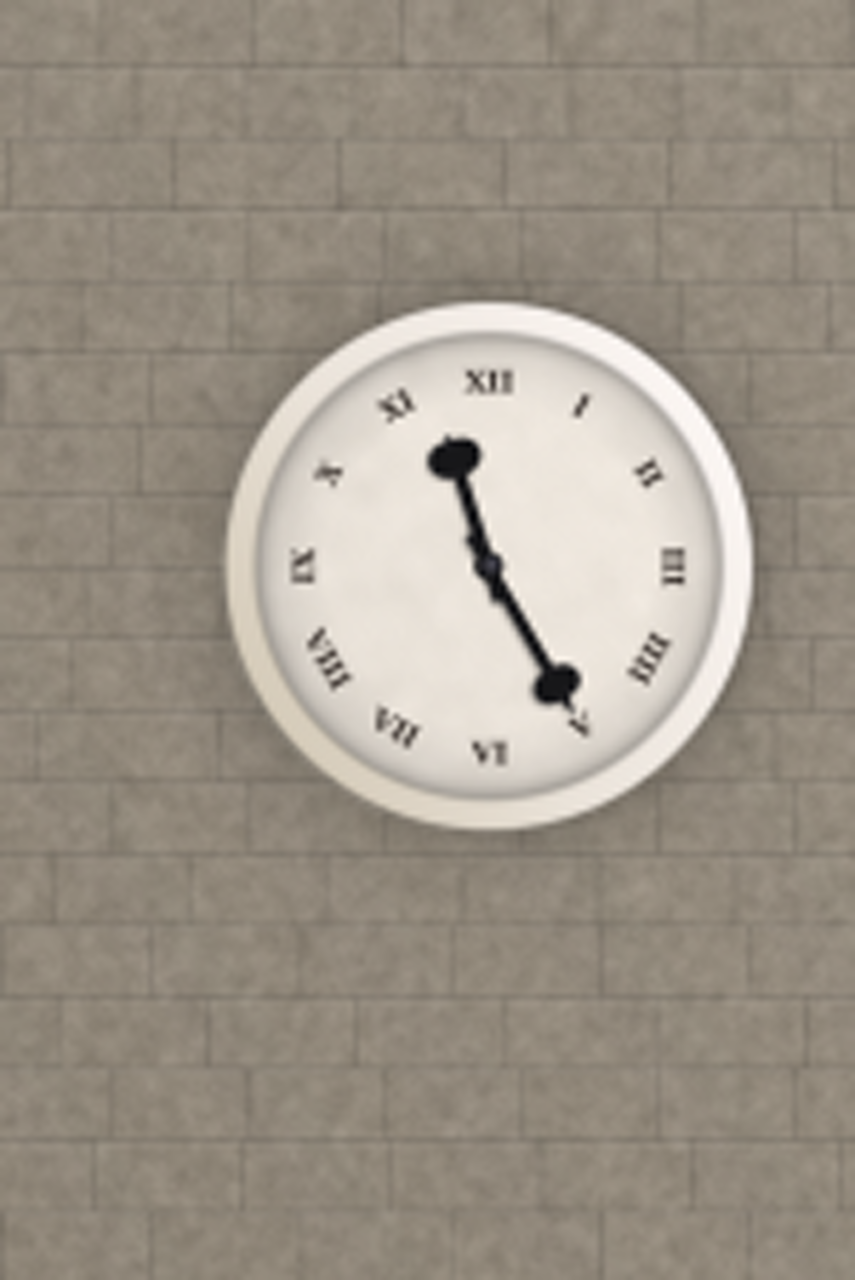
11:25
